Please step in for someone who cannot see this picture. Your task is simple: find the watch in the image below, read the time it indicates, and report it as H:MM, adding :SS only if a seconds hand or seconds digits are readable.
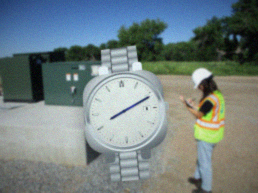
8:11
